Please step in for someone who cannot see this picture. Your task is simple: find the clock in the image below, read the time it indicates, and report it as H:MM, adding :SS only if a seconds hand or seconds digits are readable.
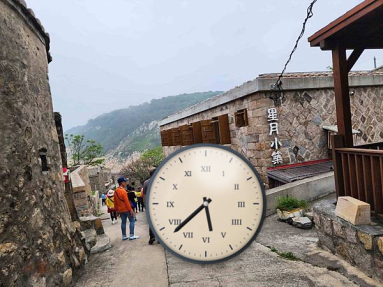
5:38
